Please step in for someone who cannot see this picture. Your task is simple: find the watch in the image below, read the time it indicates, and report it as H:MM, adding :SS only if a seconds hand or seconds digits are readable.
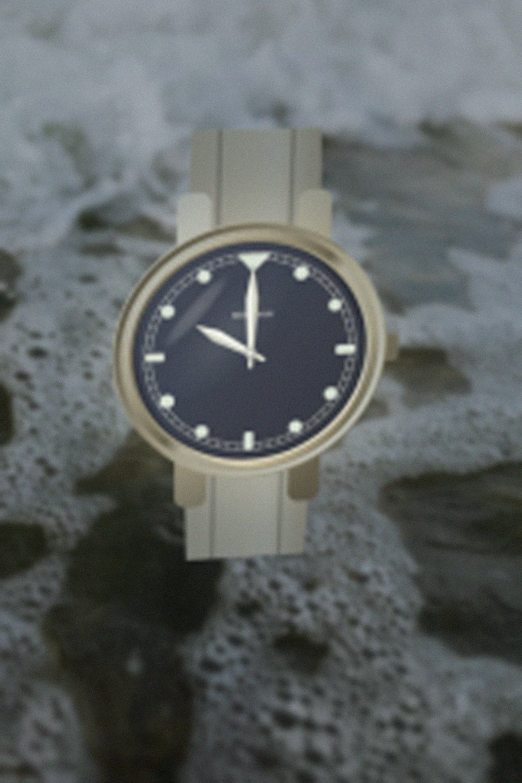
10:00
